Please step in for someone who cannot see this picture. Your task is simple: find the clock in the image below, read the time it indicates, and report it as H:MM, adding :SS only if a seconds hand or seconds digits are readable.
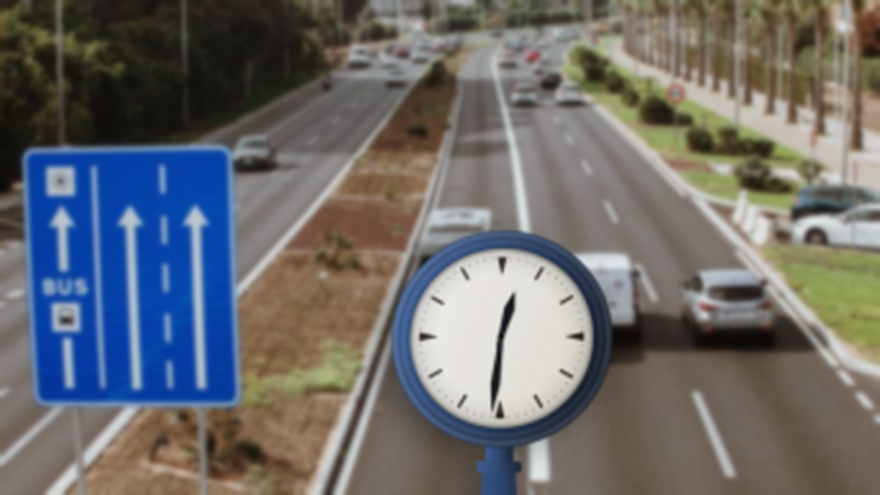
12:31
